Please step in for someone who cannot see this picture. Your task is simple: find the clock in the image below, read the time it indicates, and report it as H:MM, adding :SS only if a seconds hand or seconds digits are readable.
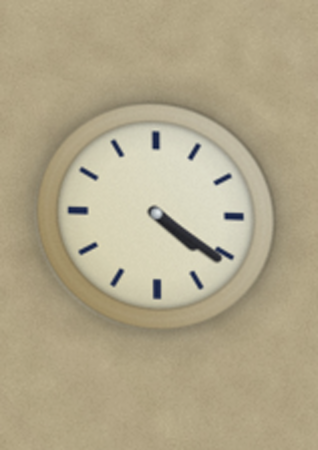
4:21
